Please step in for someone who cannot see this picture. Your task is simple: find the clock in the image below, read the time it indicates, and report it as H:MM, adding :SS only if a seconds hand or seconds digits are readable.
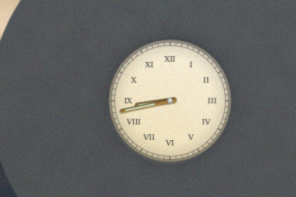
8:43
